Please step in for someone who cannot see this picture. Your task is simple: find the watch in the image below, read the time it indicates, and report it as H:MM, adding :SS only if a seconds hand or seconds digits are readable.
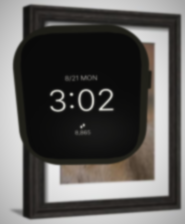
3:02
